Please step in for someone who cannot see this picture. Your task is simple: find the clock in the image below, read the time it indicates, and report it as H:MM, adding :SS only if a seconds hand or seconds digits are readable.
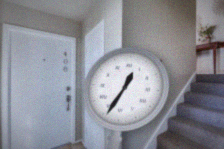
12:34
